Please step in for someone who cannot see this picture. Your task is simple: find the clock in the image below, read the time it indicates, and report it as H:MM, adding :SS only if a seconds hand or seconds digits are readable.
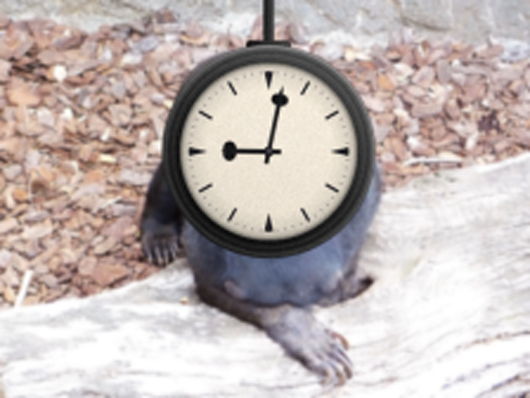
9:02
